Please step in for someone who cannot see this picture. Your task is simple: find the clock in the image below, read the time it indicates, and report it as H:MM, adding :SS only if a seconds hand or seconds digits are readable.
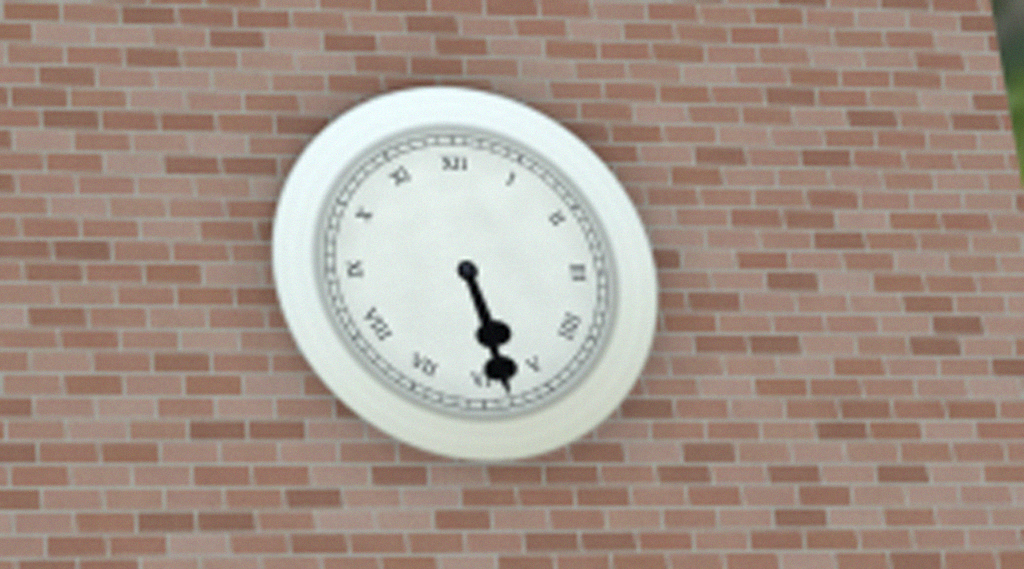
5:28
